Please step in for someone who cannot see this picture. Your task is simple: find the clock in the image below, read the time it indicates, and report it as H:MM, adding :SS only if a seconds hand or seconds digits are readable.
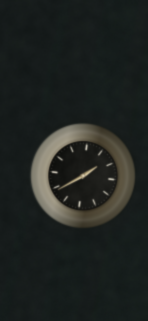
1:39
